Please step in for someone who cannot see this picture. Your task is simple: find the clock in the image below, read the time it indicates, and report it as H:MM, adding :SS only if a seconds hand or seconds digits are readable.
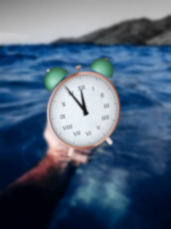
11:55
